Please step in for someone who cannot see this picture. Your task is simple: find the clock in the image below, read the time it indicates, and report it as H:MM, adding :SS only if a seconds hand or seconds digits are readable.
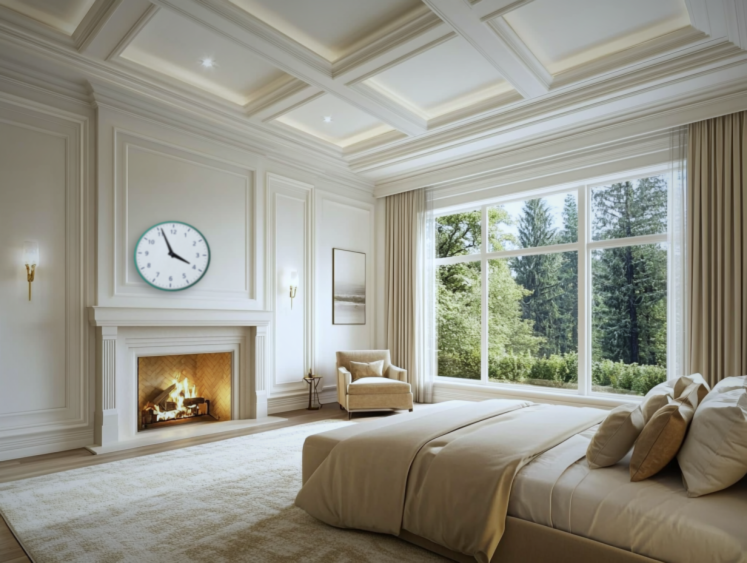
3:56
